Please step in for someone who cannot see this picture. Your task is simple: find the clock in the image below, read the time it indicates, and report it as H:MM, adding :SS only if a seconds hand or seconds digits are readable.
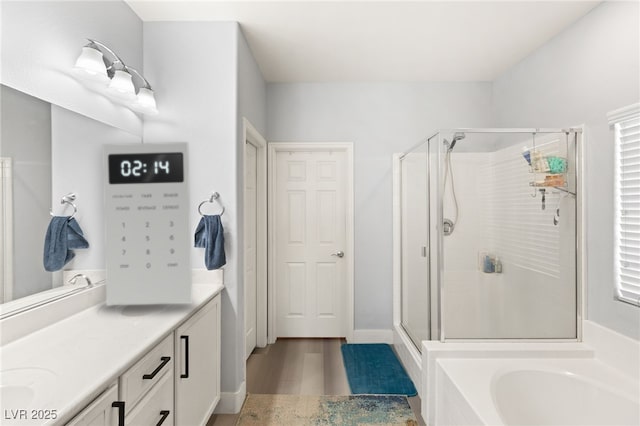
2:14
